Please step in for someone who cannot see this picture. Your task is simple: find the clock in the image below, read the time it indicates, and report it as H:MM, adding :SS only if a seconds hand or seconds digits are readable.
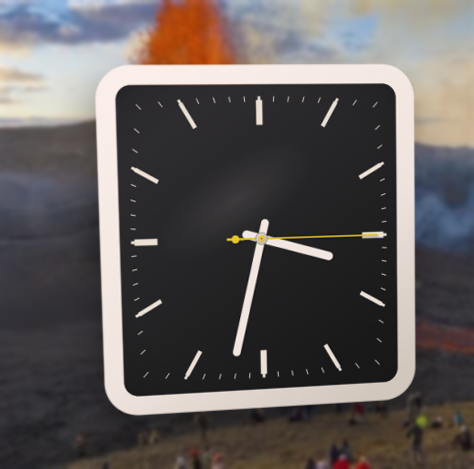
3:32:15
